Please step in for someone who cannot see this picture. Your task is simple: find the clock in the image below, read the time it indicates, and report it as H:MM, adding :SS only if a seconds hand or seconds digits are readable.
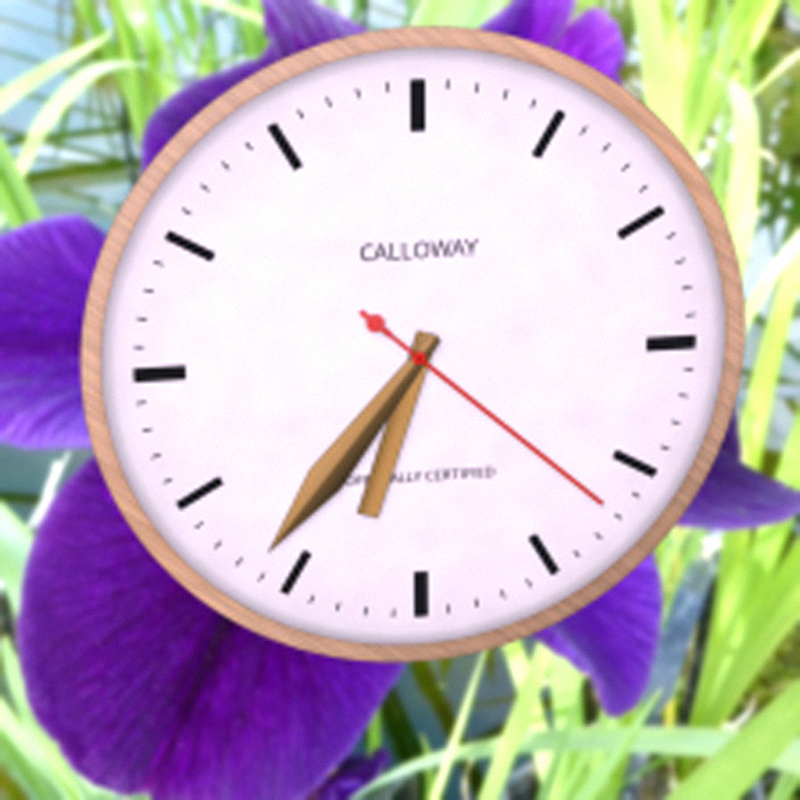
6:36:22
